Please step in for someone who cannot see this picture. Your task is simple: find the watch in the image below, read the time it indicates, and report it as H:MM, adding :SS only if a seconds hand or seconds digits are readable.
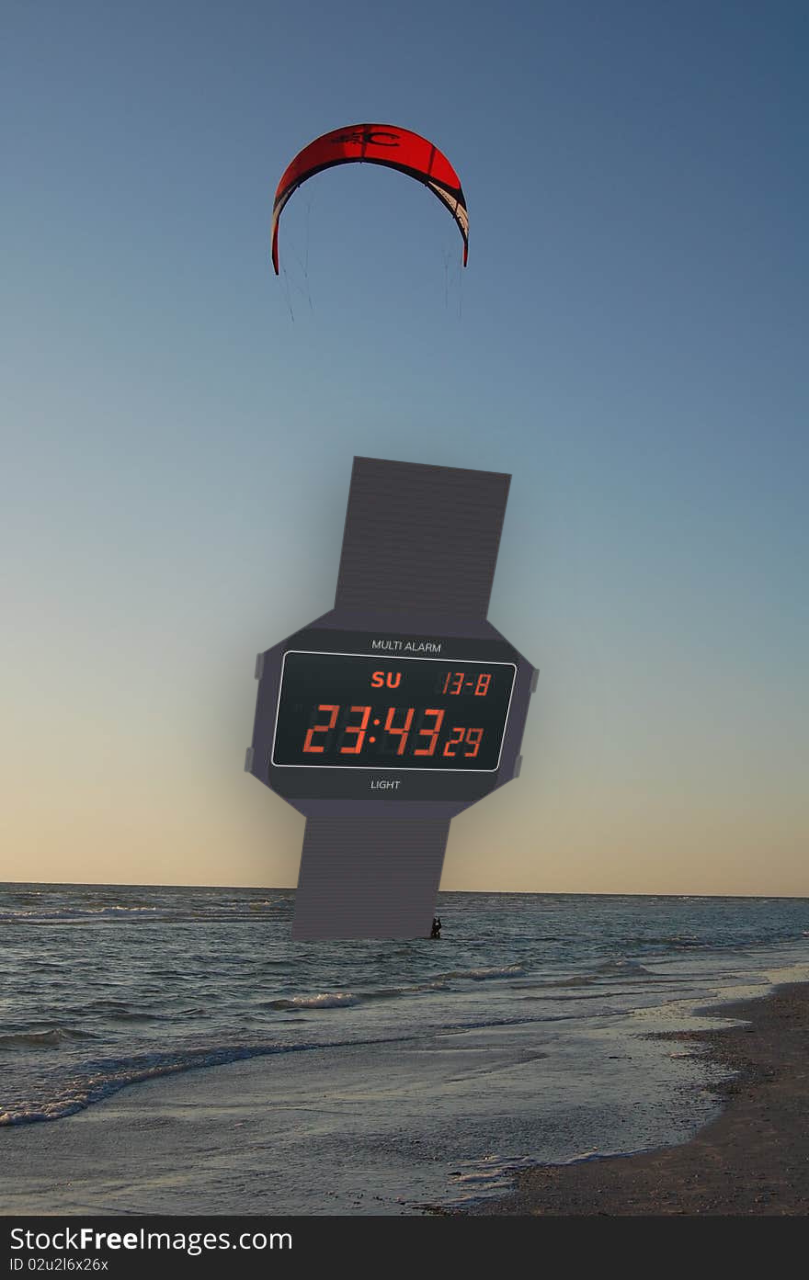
23:43:29
